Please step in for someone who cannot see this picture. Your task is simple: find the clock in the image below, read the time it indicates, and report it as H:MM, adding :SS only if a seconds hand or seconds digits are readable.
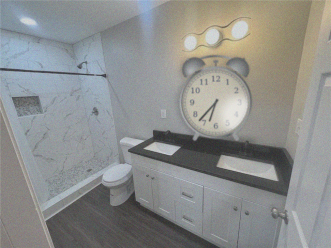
6:37
